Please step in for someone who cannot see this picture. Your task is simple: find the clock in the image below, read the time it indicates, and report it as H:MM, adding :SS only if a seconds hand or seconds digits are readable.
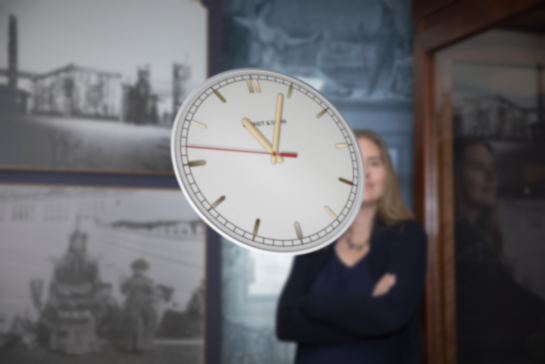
11:03:47
